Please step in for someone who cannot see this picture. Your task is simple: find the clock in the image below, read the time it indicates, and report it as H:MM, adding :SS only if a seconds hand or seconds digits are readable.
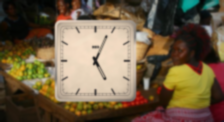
5:04
